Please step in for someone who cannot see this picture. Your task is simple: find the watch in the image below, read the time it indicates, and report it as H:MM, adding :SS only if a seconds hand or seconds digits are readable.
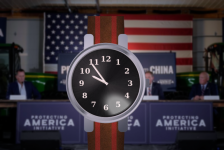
9:54
